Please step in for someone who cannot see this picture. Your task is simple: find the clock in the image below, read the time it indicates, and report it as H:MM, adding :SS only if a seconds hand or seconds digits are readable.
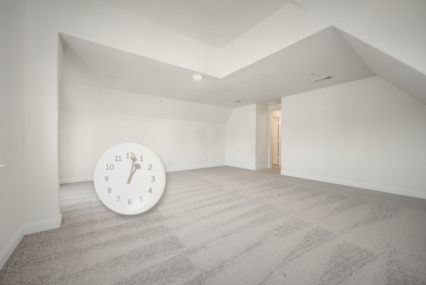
1:02
